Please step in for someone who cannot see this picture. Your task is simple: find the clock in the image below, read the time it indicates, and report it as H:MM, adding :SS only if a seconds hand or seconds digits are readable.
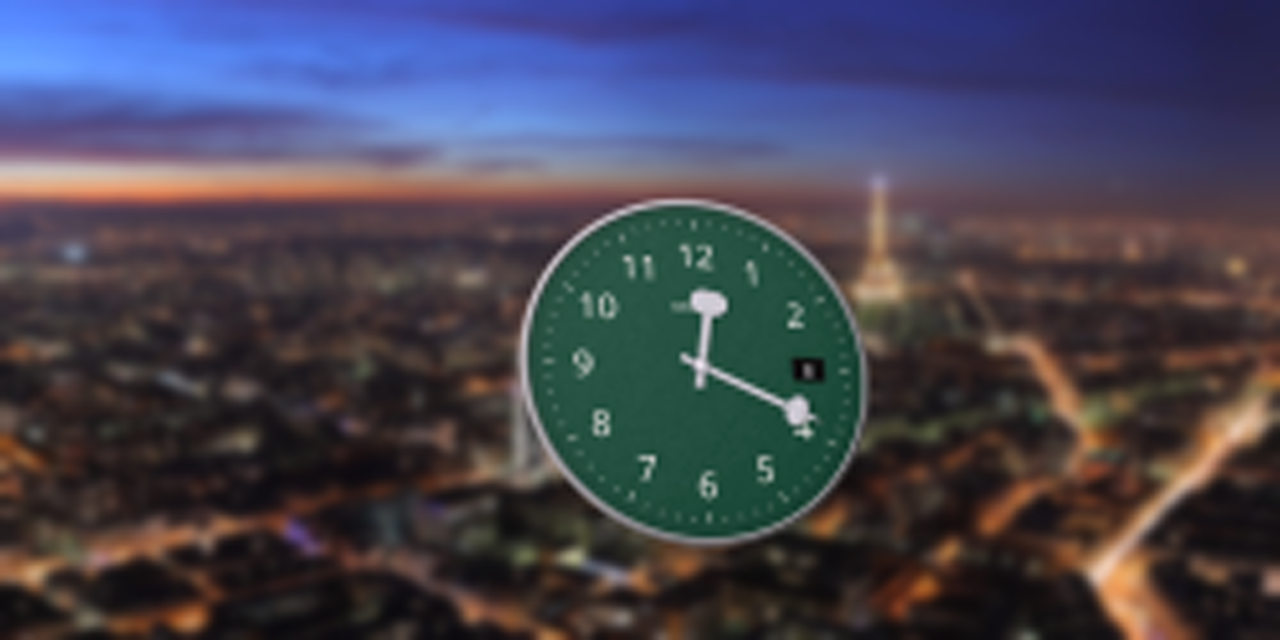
12:19
